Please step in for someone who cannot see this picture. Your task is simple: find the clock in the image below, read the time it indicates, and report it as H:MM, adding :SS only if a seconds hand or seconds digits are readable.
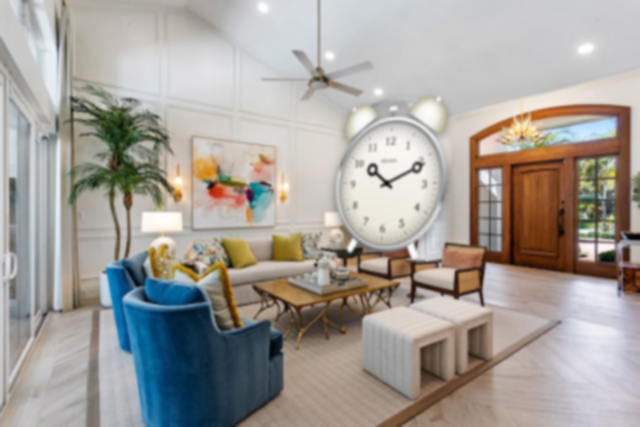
10:11
